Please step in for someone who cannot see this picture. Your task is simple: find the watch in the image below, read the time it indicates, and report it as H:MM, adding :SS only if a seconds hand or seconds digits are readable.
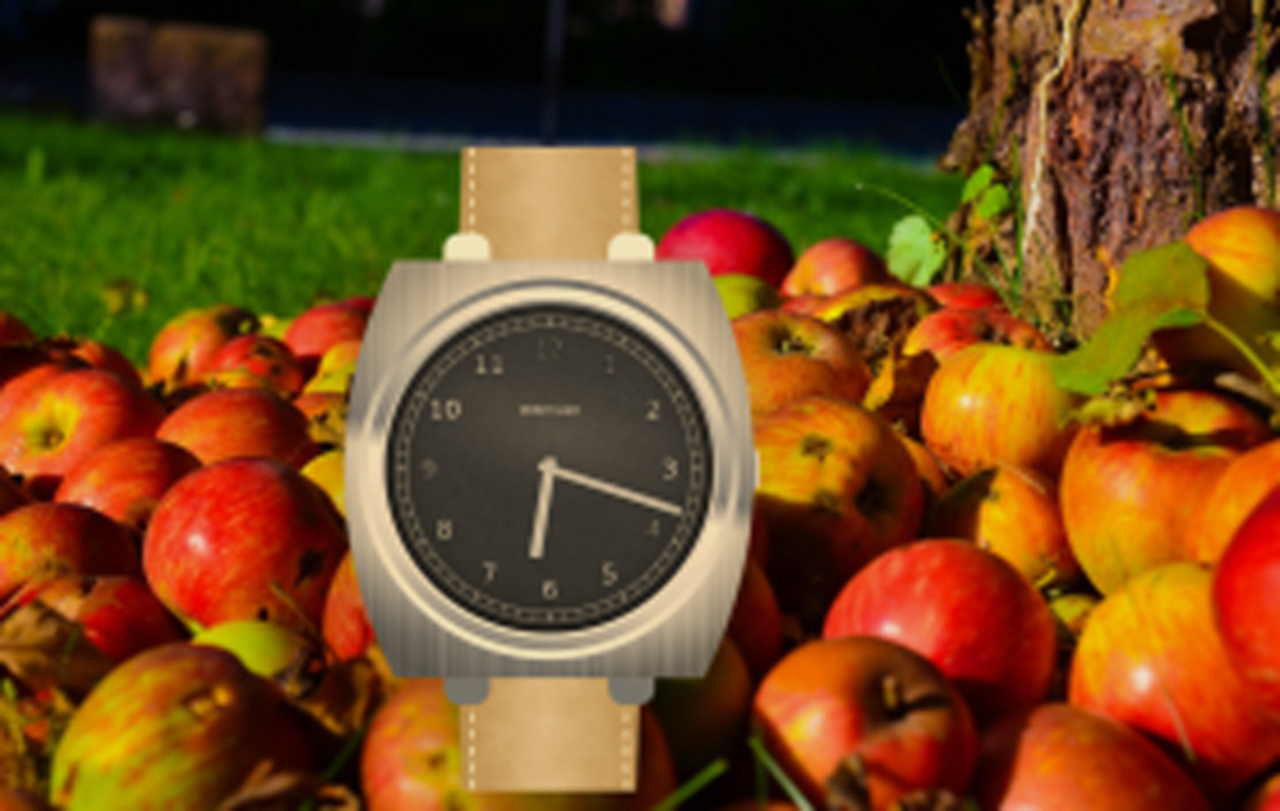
6:18
